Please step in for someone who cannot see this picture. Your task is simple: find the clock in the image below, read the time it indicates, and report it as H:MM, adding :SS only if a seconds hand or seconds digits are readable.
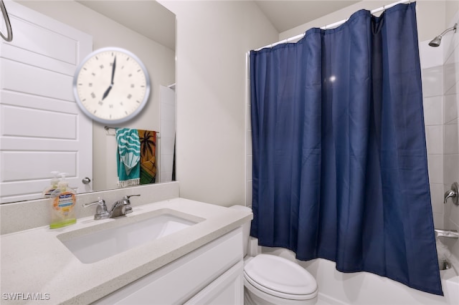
7:01
